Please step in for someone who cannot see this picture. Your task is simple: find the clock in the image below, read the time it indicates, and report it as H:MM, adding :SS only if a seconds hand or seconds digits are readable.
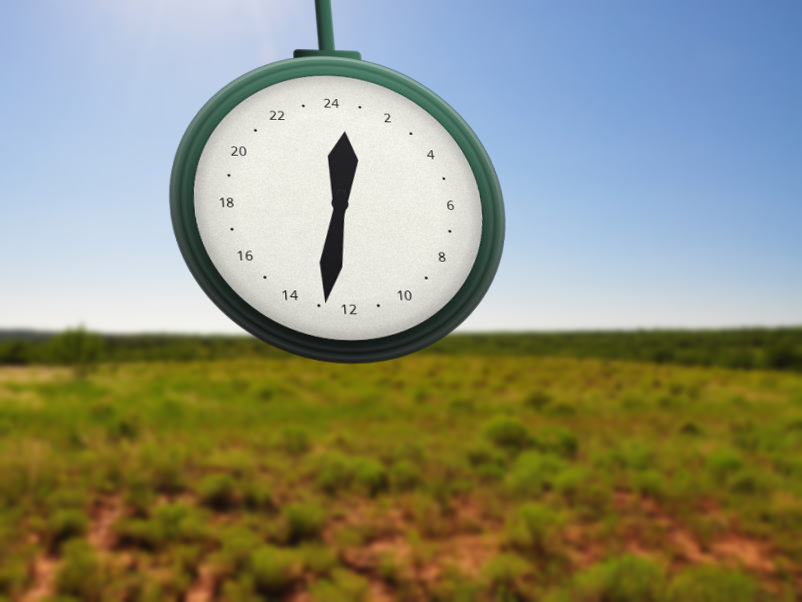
0:32
